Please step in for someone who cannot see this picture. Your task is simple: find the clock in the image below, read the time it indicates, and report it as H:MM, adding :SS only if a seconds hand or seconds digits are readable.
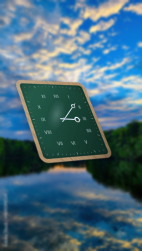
3:08
